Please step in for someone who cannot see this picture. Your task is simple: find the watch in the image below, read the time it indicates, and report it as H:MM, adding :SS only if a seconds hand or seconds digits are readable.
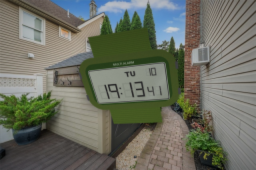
19:13:41
